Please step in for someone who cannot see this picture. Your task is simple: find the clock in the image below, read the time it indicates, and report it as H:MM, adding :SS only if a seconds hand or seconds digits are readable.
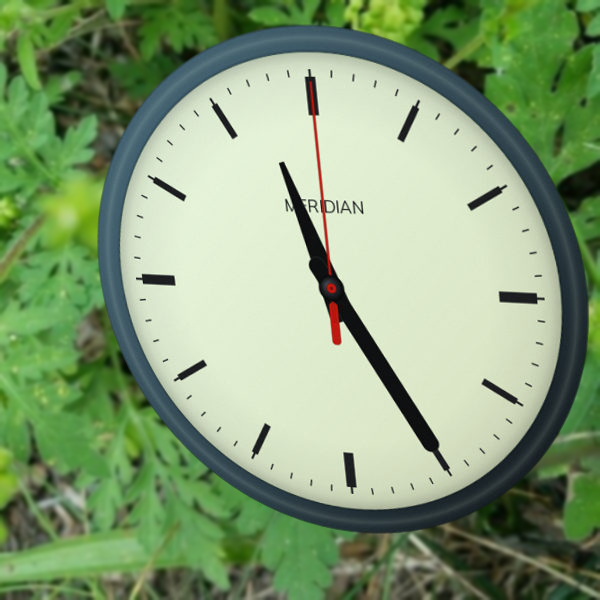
11:25:00
